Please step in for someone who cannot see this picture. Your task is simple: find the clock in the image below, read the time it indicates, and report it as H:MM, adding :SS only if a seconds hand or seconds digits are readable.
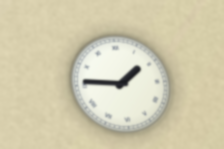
1:46
